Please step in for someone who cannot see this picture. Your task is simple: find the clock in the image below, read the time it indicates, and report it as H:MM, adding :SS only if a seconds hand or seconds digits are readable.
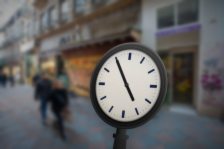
4:55
